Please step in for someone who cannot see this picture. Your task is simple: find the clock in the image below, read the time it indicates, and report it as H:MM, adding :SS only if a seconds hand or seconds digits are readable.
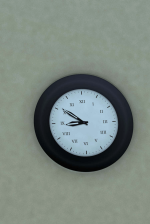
8:51
